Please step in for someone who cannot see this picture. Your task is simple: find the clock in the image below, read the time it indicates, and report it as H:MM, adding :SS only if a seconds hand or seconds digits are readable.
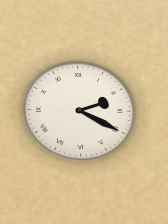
2:20
